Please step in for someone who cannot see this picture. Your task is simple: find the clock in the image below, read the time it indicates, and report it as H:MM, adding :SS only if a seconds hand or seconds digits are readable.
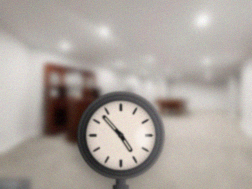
4:53
